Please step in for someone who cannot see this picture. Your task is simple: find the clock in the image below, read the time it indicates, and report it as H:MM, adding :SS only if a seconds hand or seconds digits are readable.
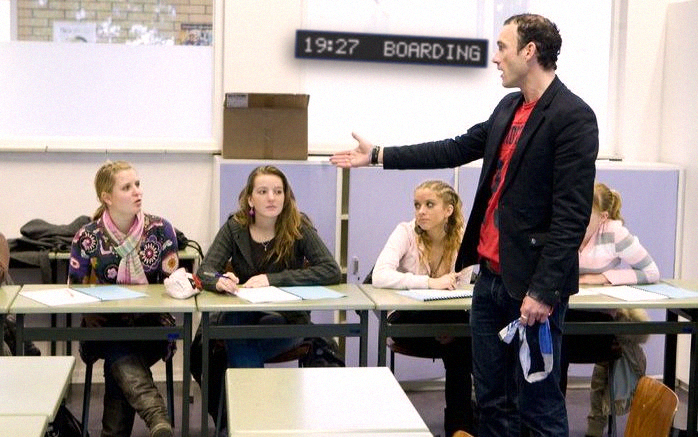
19:27
